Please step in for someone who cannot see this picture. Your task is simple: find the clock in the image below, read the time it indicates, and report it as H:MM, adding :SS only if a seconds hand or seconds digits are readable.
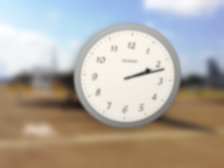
2:12
